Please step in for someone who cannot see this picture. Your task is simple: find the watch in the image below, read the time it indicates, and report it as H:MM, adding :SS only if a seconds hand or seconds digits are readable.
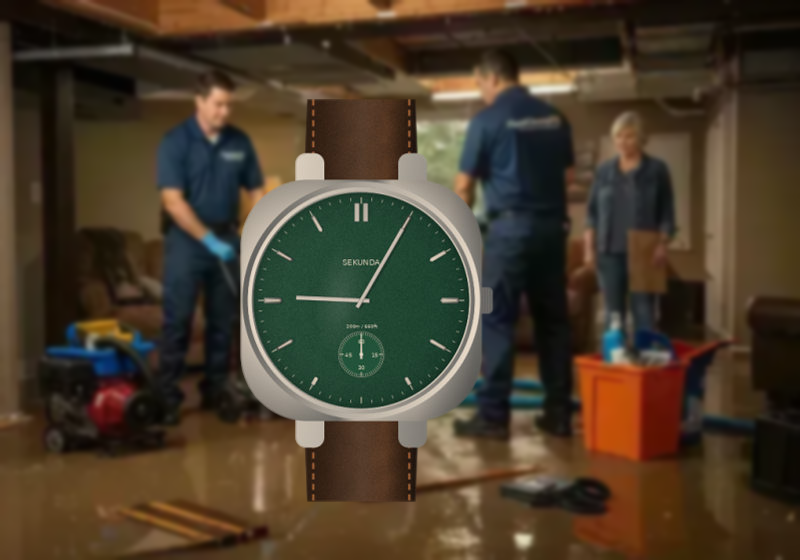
9:05
